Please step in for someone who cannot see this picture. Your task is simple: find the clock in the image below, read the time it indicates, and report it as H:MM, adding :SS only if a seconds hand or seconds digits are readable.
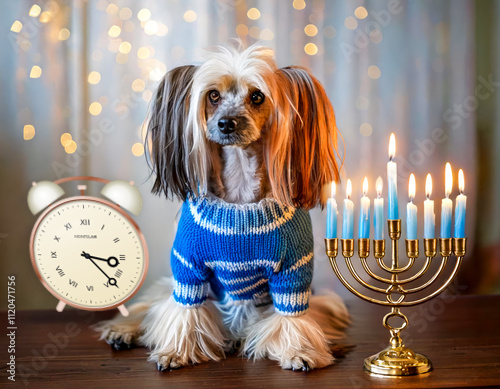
3:23
